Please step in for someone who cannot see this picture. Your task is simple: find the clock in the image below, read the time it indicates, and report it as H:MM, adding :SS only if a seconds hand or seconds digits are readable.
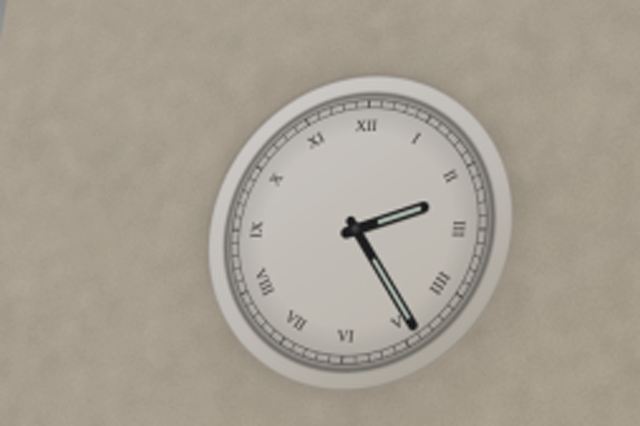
2:24
